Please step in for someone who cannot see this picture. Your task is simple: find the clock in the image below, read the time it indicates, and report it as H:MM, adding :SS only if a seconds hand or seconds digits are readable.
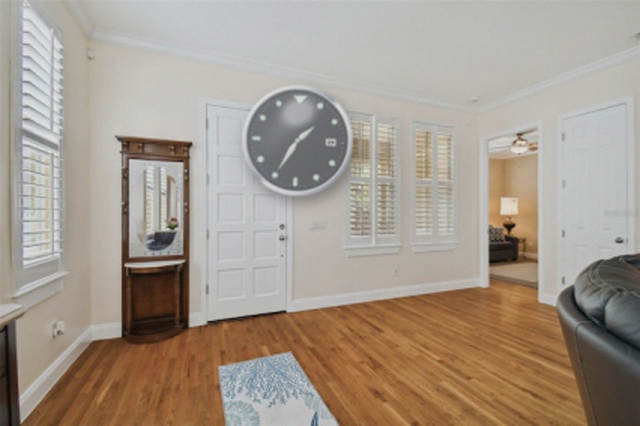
1:35
